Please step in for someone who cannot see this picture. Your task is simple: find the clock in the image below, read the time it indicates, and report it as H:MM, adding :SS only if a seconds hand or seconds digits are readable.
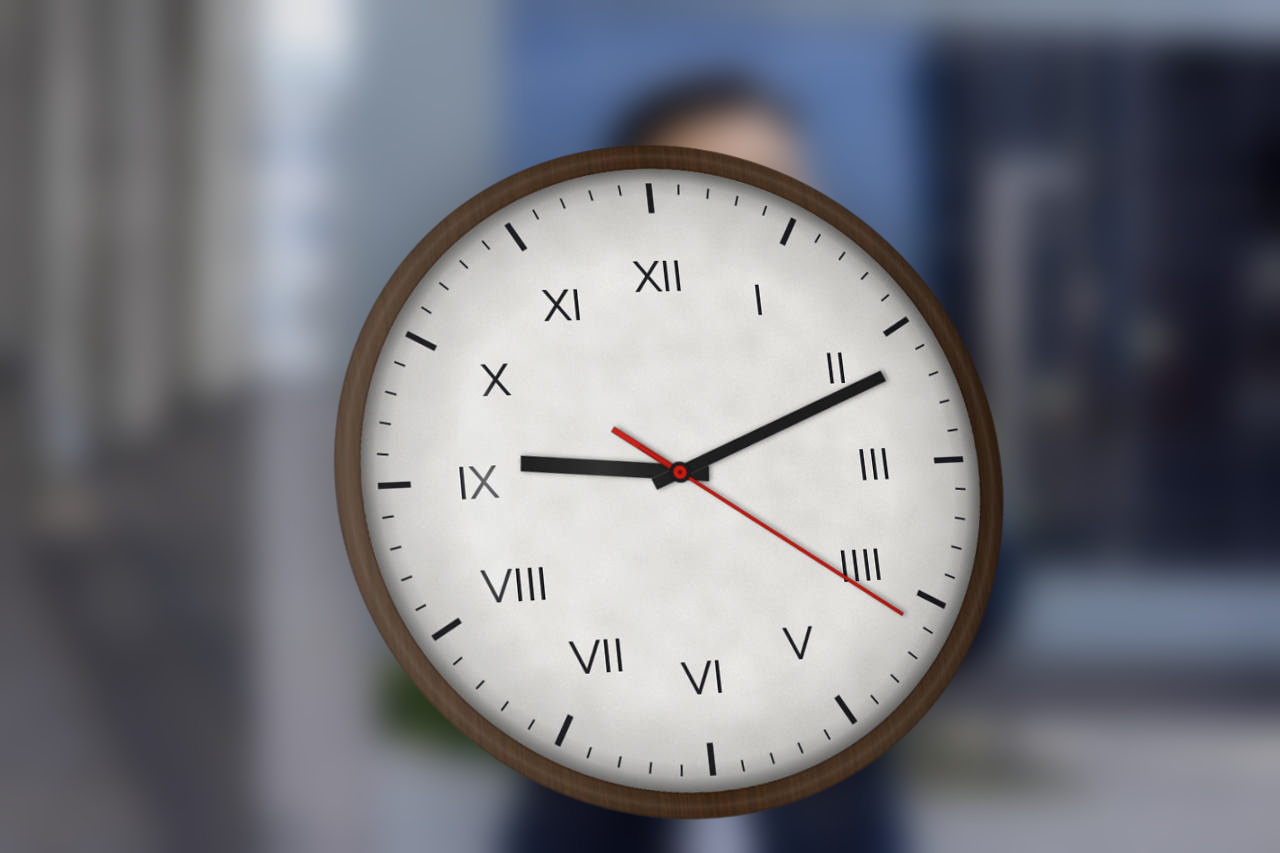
9:11:21
